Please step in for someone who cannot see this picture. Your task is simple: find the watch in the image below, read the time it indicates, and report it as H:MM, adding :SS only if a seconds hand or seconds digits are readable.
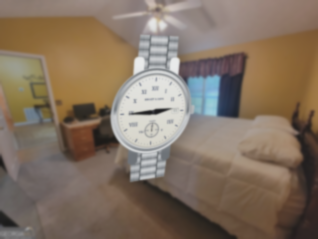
2:45
